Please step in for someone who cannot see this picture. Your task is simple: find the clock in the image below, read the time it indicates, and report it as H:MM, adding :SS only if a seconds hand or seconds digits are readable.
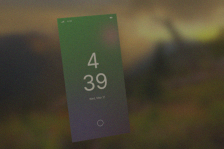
4:39
